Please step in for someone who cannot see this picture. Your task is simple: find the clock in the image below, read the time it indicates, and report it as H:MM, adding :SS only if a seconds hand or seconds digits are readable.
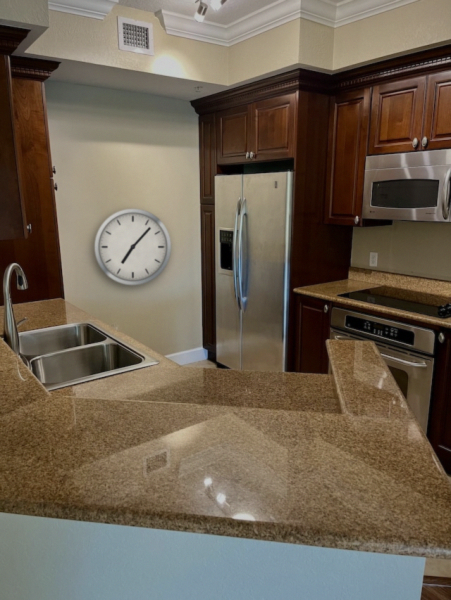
7:07
